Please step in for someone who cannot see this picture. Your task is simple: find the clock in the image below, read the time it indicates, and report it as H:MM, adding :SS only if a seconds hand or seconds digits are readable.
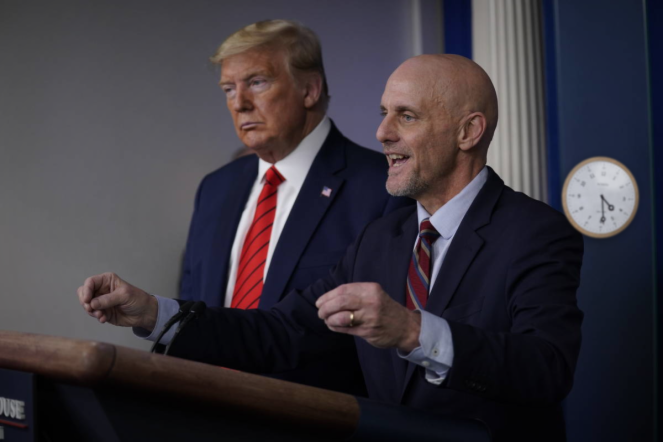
4:29
